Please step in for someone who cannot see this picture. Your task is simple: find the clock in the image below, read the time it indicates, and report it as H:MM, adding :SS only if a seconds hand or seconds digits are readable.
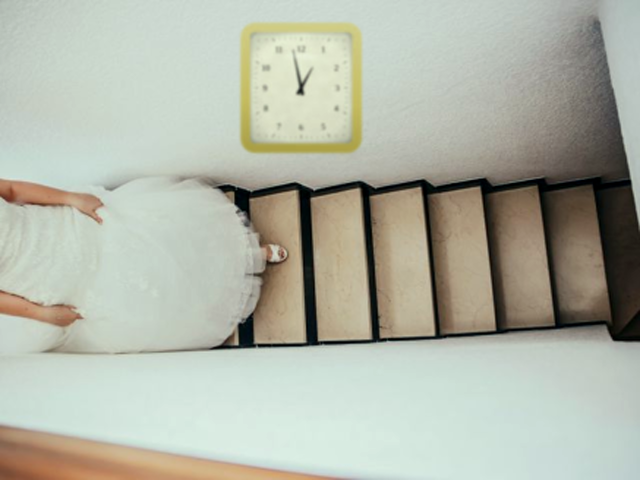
12:58
